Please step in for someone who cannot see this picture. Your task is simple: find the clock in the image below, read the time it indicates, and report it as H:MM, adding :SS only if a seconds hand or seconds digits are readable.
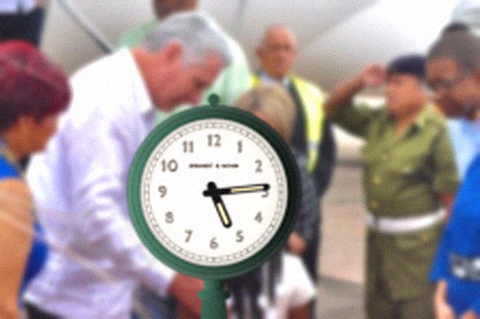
5:14
